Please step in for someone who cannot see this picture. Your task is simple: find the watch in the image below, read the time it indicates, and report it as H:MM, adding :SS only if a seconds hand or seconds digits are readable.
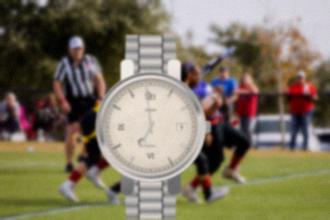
6:59
